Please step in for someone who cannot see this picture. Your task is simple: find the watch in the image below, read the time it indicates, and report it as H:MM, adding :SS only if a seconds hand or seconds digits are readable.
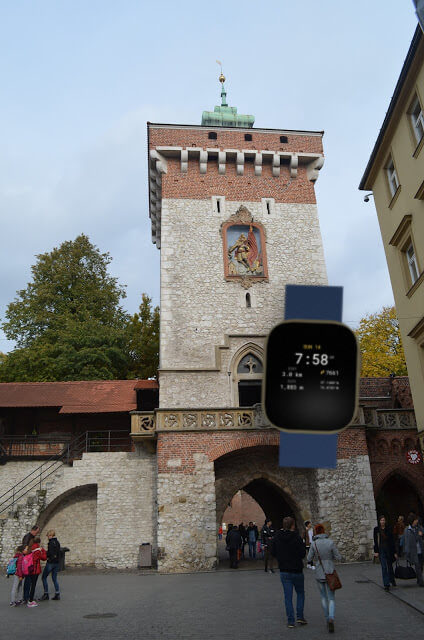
7:58
